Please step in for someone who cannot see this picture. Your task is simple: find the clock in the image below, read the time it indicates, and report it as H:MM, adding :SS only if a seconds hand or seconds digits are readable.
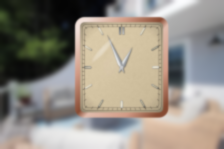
12:56
